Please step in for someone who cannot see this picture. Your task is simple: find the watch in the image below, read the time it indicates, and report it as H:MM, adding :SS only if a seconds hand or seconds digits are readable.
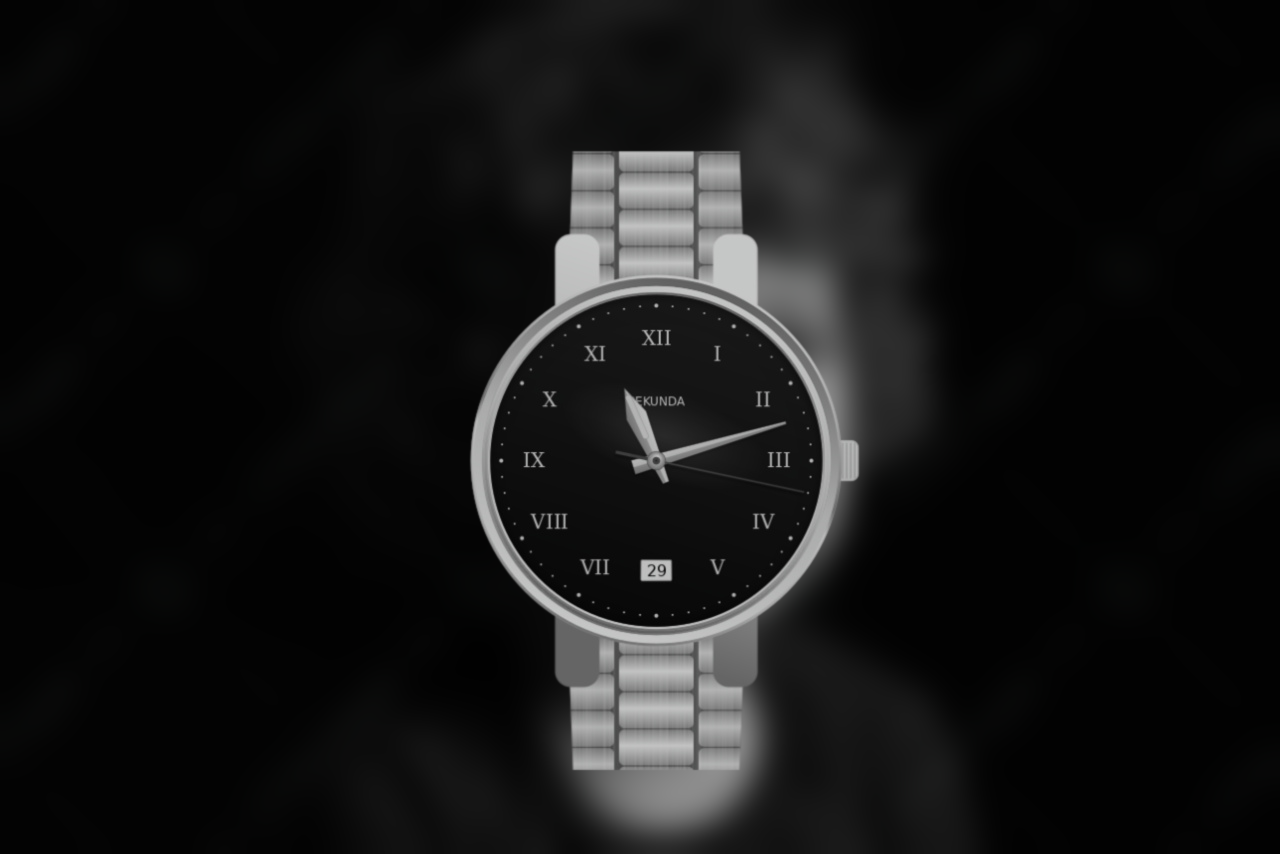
11:12:17
